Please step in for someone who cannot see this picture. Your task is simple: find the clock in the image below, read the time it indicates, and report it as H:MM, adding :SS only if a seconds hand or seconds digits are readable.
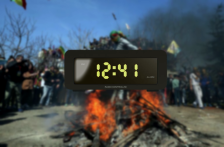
12:41
